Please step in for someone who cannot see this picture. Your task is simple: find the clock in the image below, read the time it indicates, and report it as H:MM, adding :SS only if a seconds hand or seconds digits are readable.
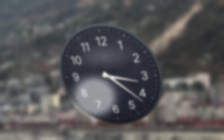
3:22
